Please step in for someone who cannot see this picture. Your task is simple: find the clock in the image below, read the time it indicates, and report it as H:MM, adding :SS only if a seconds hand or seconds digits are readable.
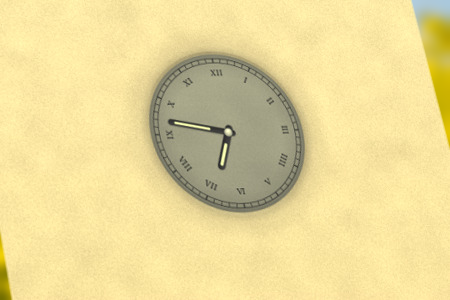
6:47
